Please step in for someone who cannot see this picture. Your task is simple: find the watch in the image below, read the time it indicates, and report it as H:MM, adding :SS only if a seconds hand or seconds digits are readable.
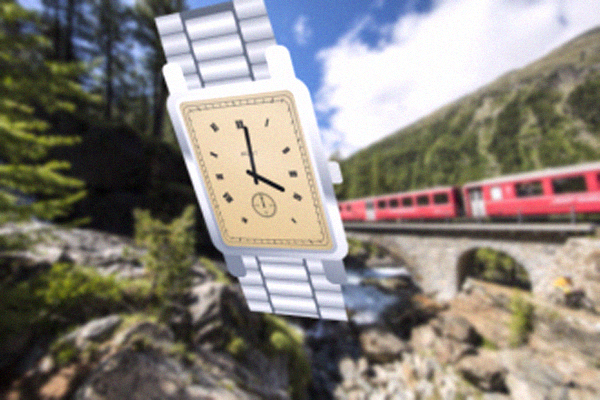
4:01
